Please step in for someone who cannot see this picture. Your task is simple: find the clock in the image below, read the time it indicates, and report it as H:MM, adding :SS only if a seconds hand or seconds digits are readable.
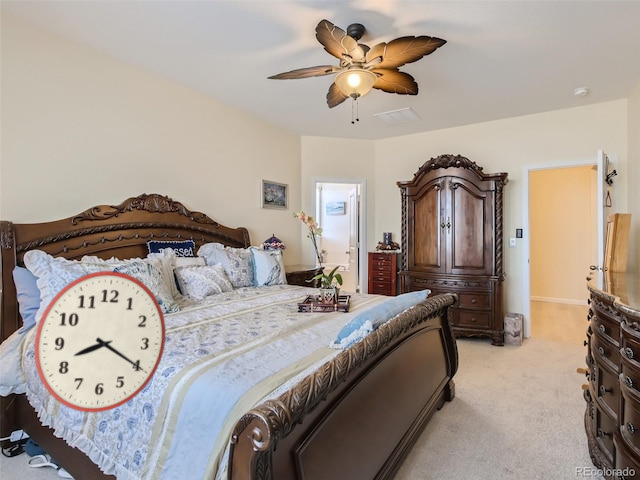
8:20
